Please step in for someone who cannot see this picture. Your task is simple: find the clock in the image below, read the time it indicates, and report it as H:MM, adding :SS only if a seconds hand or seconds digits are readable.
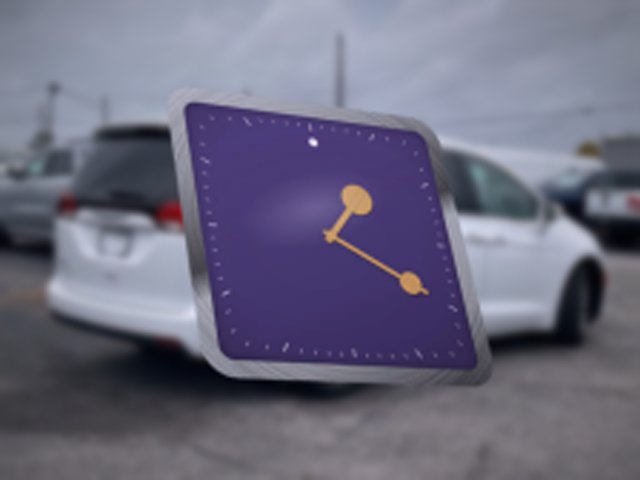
1:20
